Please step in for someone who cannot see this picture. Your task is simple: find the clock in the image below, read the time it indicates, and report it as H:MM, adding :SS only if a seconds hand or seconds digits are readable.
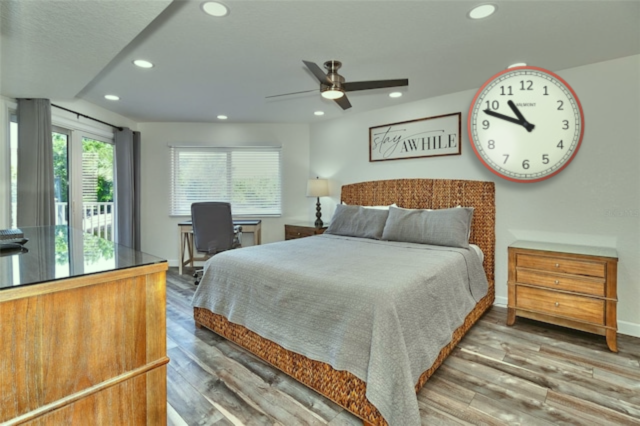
10:48
